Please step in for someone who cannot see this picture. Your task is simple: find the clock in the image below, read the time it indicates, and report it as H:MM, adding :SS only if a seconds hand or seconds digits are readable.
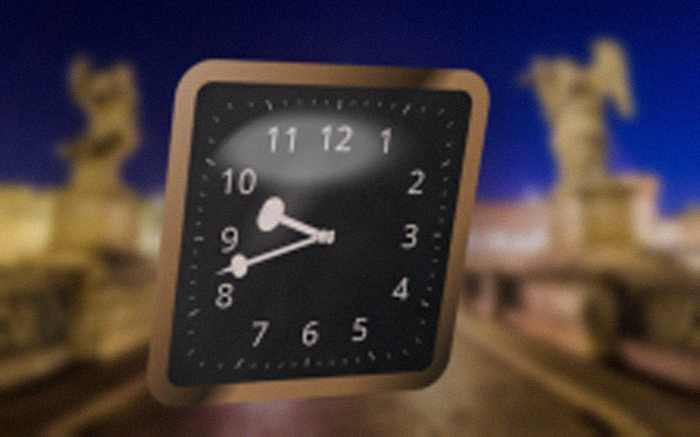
9:42
